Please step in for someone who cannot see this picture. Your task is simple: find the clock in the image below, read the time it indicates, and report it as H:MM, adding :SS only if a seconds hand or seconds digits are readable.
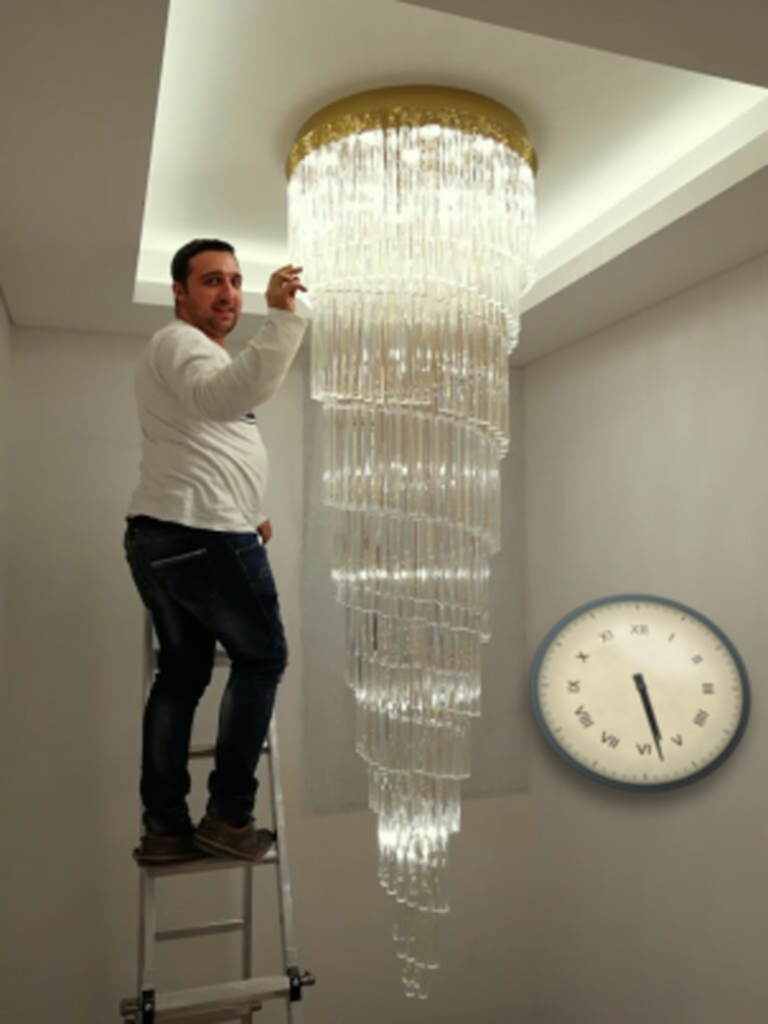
5:28
